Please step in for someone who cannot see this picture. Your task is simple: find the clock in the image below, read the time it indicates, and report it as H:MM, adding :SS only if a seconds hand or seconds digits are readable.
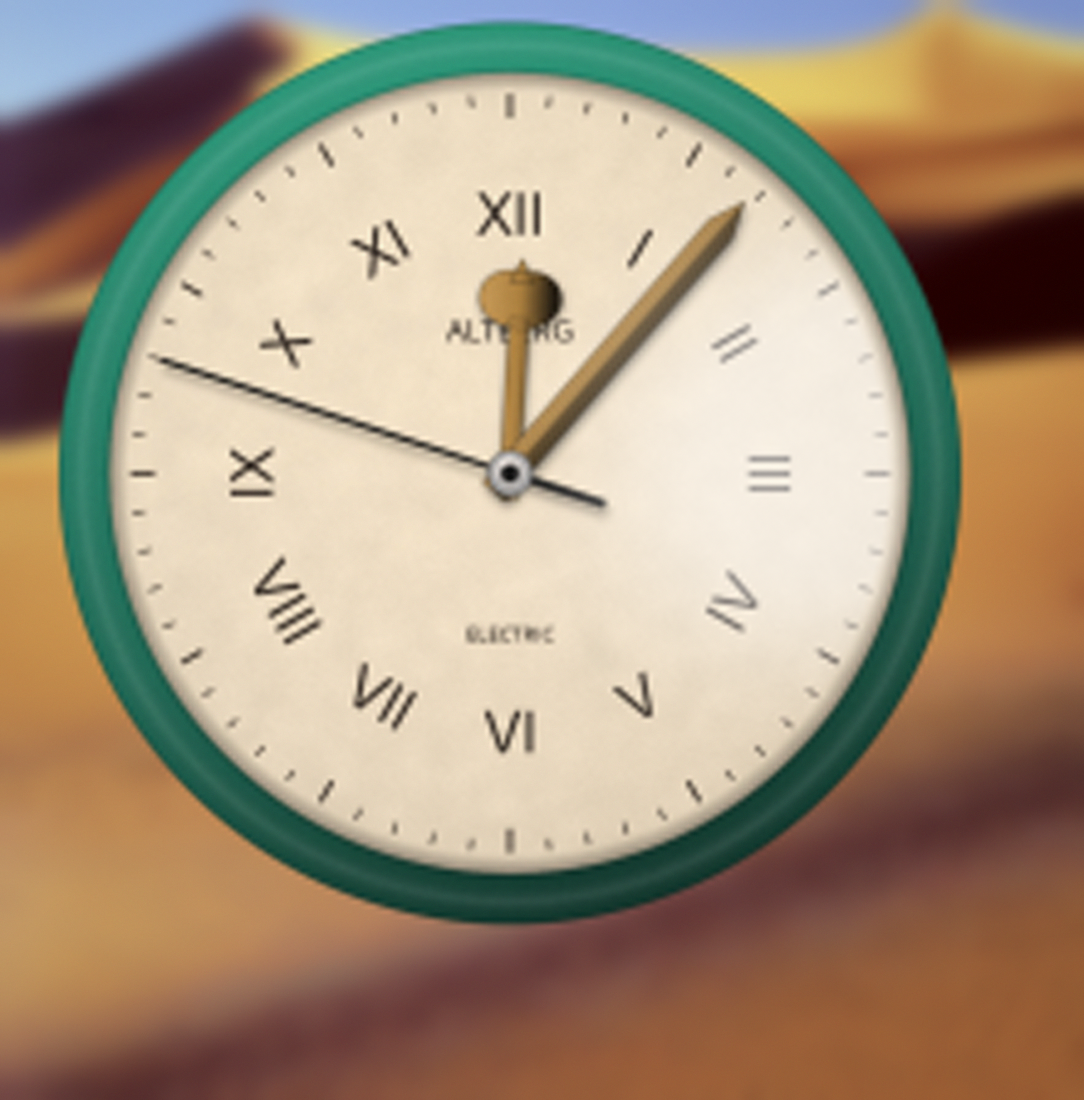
12:06:48
